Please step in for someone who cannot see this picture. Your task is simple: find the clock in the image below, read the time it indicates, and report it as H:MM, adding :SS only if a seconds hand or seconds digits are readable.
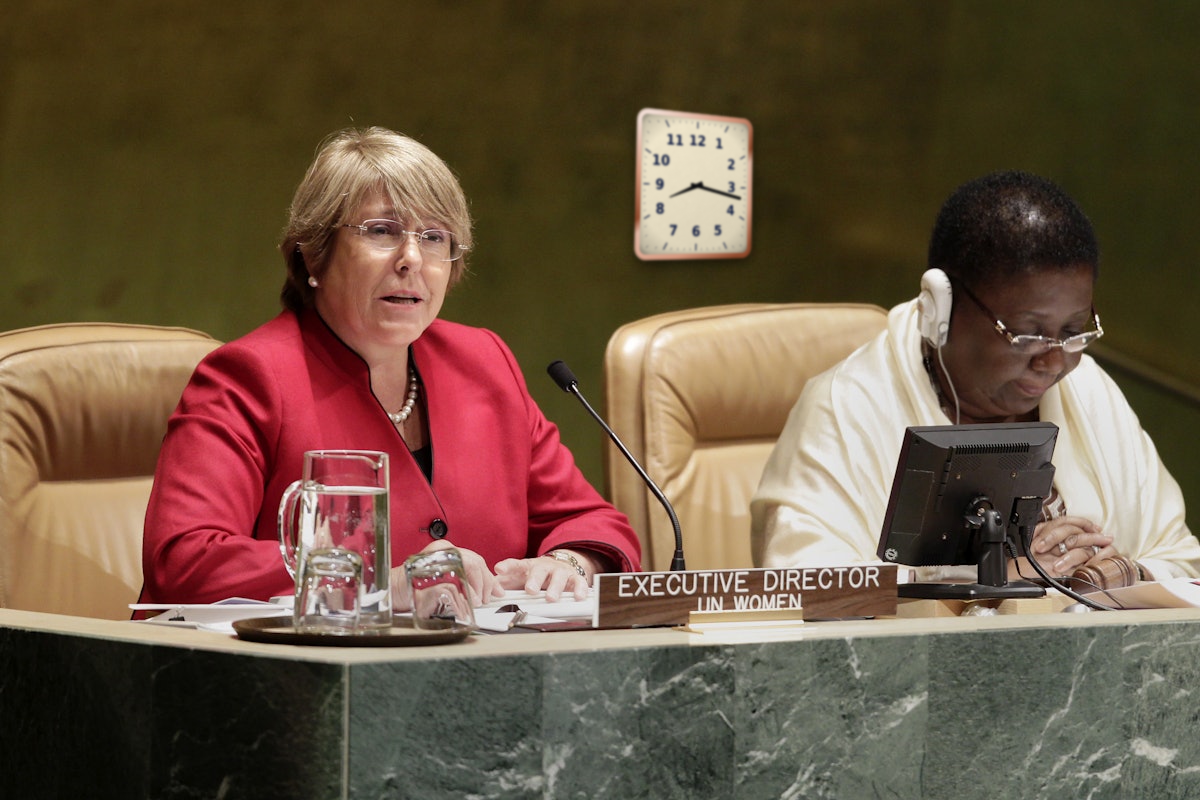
8:17
